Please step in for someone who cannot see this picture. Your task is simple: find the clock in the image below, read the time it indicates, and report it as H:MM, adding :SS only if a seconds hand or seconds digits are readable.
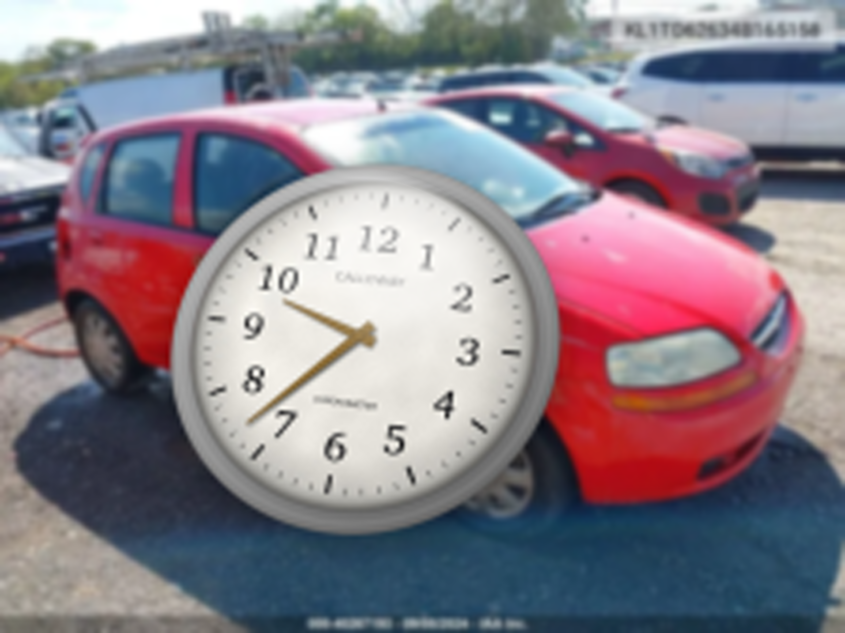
9:37
